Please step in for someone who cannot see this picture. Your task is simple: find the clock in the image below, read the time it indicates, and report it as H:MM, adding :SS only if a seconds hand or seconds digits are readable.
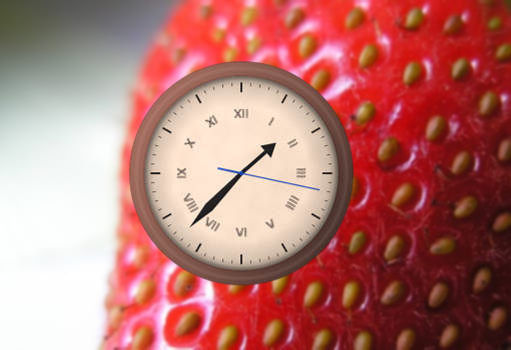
1:37:17
